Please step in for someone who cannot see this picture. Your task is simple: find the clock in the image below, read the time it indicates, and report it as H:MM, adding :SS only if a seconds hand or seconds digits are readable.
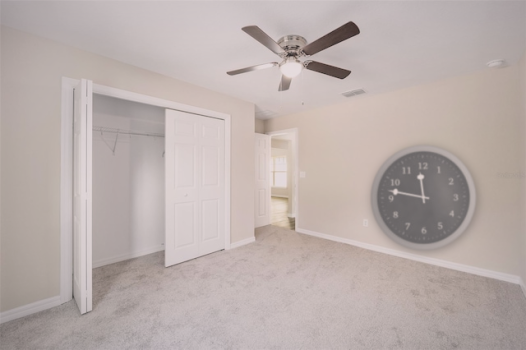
11:47
